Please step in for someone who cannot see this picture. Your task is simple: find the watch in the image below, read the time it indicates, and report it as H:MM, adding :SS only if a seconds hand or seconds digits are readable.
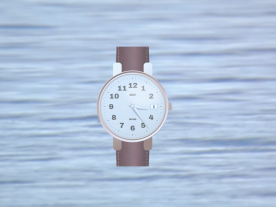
3:24
